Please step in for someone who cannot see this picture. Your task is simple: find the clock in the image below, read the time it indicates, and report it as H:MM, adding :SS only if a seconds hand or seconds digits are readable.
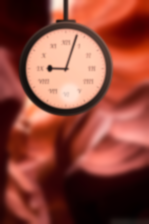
9:03
